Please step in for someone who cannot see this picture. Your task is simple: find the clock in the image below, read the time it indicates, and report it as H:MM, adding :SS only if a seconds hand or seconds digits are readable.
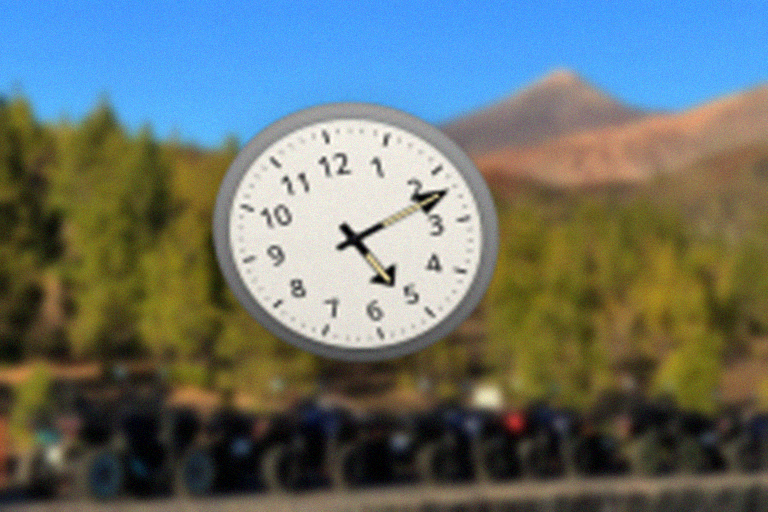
5:12
